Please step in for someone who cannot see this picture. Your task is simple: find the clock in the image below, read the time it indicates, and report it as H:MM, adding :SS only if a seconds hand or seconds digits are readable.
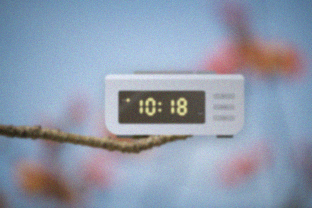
10:18
